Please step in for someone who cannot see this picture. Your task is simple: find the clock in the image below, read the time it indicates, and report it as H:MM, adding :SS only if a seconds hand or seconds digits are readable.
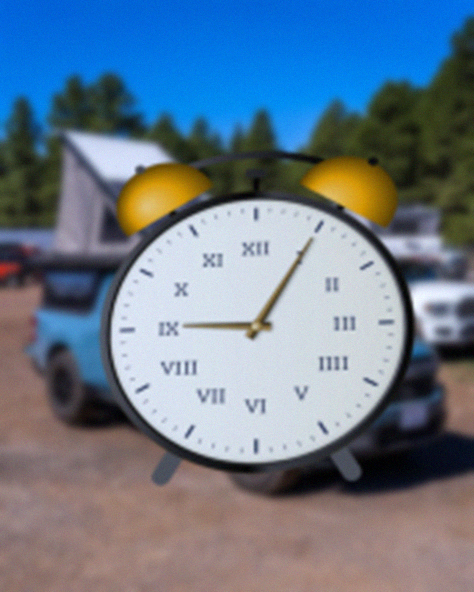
9:05
